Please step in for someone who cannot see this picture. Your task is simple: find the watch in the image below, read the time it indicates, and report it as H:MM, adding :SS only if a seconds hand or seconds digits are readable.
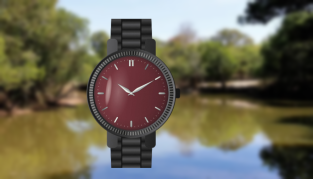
10:10
